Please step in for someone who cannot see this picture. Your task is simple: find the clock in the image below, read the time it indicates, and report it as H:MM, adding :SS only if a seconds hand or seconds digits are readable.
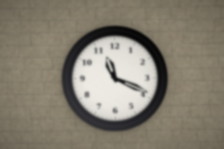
11:19
